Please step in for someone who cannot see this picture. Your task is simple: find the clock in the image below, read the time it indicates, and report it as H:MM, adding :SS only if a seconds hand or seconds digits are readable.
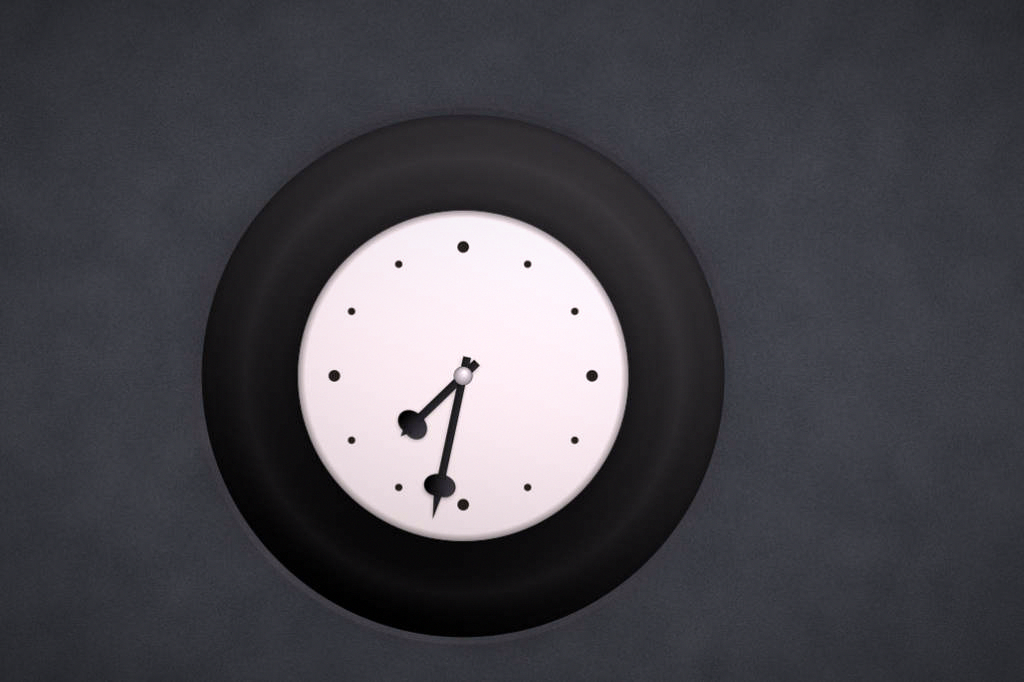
7:32
